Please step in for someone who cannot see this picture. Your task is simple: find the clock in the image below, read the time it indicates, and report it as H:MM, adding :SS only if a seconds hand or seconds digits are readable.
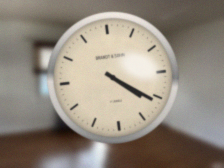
4:21
